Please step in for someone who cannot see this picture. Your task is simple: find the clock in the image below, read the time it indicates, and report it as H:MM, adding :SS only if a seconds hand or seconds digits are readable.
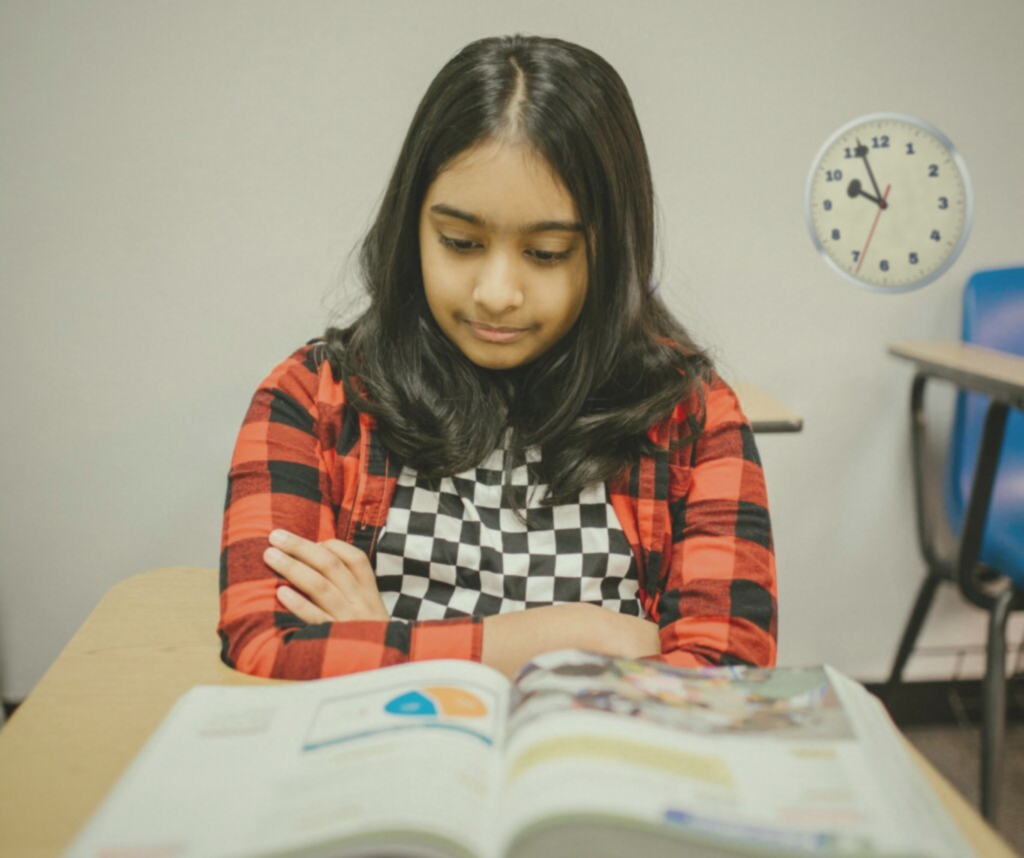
9:56:34
